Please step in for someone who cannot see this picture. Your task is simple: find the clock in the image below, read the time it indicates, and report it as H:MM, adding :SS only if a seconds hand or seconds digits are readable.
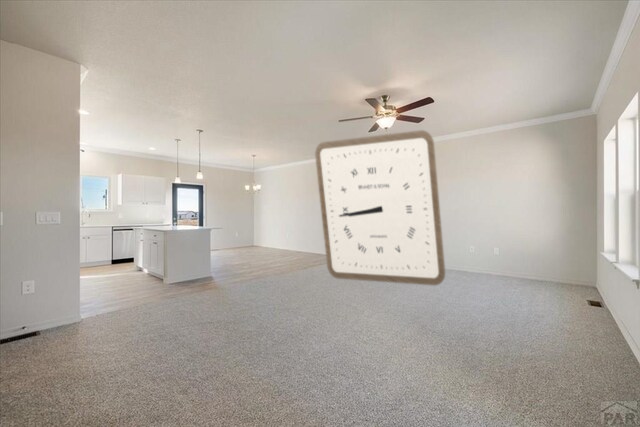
8:44
